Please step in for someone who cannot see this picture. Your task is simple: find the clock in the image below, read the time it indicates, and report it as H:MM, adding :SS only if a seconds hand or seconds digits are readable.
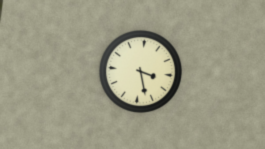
3:27
